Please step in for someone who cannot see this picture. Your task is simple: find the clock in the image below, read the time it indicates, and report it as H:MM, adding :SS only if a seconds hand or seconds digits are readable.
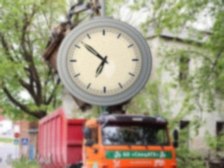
6:52
